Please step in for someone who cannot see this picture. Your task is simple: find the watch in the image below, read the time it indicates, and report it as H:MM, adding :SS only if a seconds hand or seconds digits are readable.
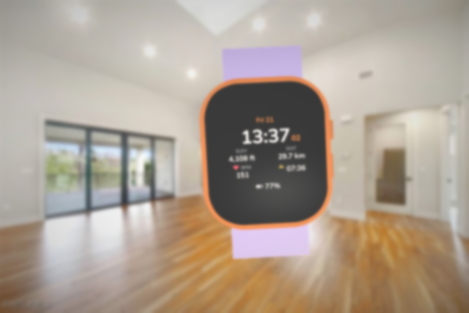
13:37
